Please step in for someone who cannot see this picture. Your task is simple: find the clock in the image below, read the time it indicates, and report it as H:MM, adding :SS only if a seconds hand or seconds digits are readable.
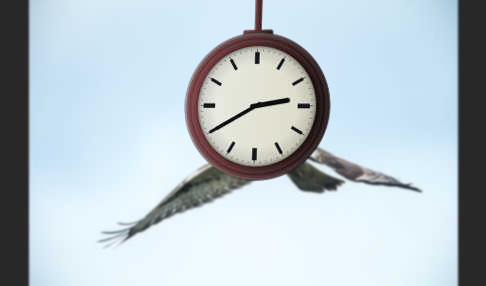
2:40
